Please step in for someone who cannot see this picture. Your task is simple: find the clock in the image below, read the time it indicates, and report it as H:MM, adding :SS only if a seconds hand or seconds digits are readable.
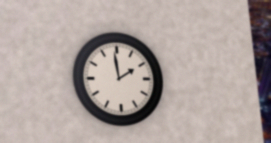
1:59
